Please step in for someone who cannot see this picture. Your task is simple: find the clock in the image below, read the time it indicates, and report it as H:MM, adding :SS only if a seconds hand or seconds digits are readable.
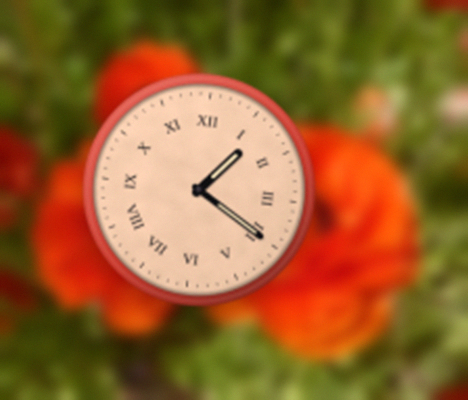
1:20
